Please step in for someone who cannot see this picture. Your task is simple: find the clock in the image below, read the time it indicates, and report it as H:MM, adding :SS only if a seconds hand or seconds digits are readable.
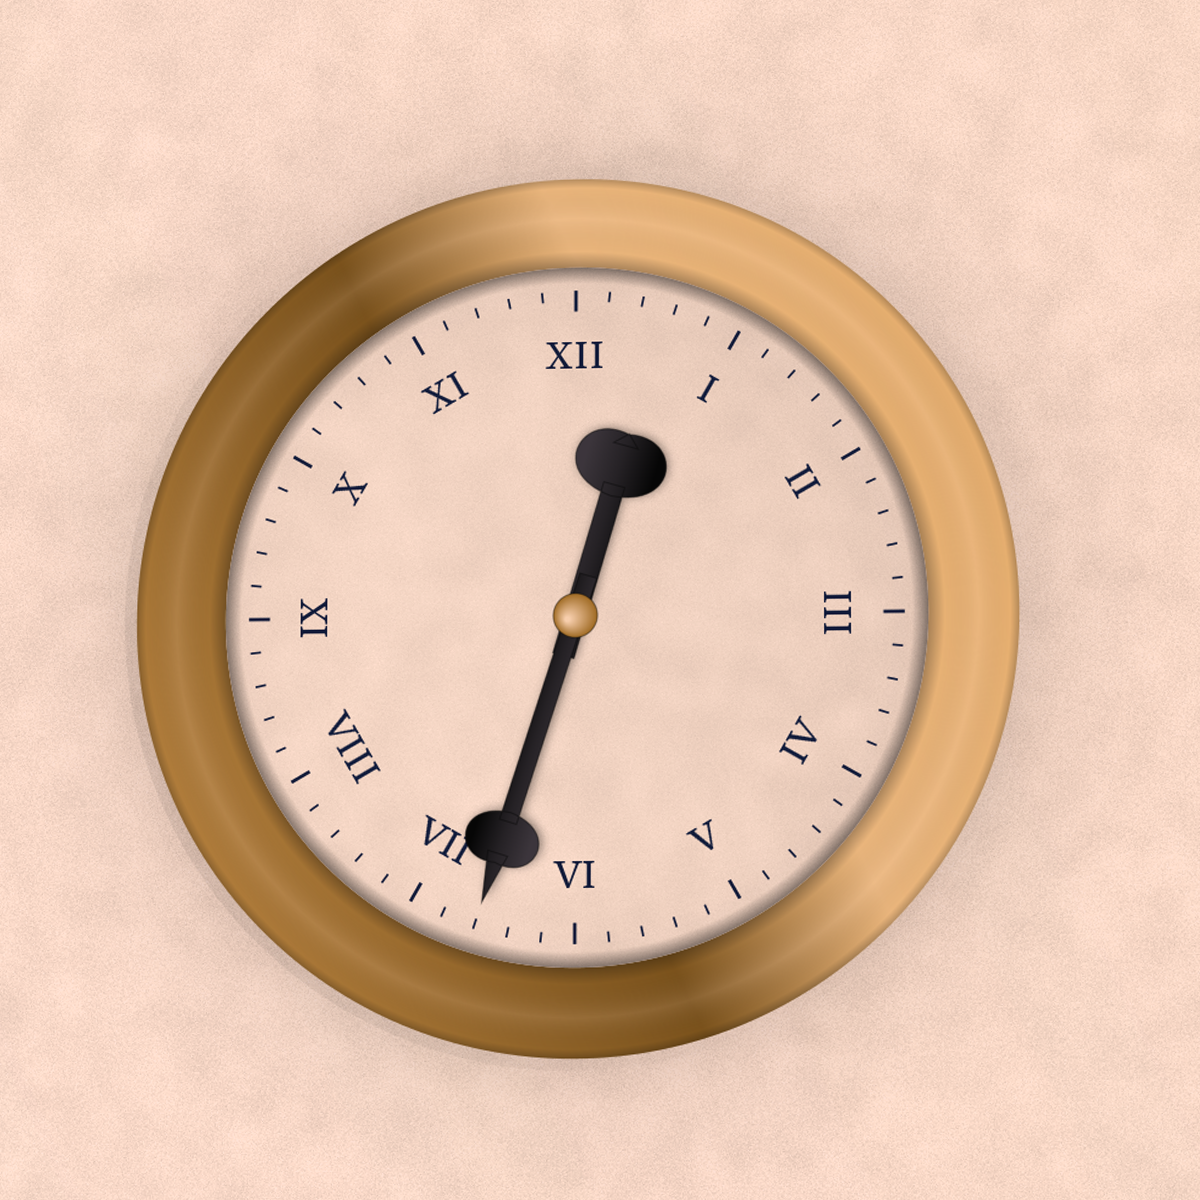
12:33
